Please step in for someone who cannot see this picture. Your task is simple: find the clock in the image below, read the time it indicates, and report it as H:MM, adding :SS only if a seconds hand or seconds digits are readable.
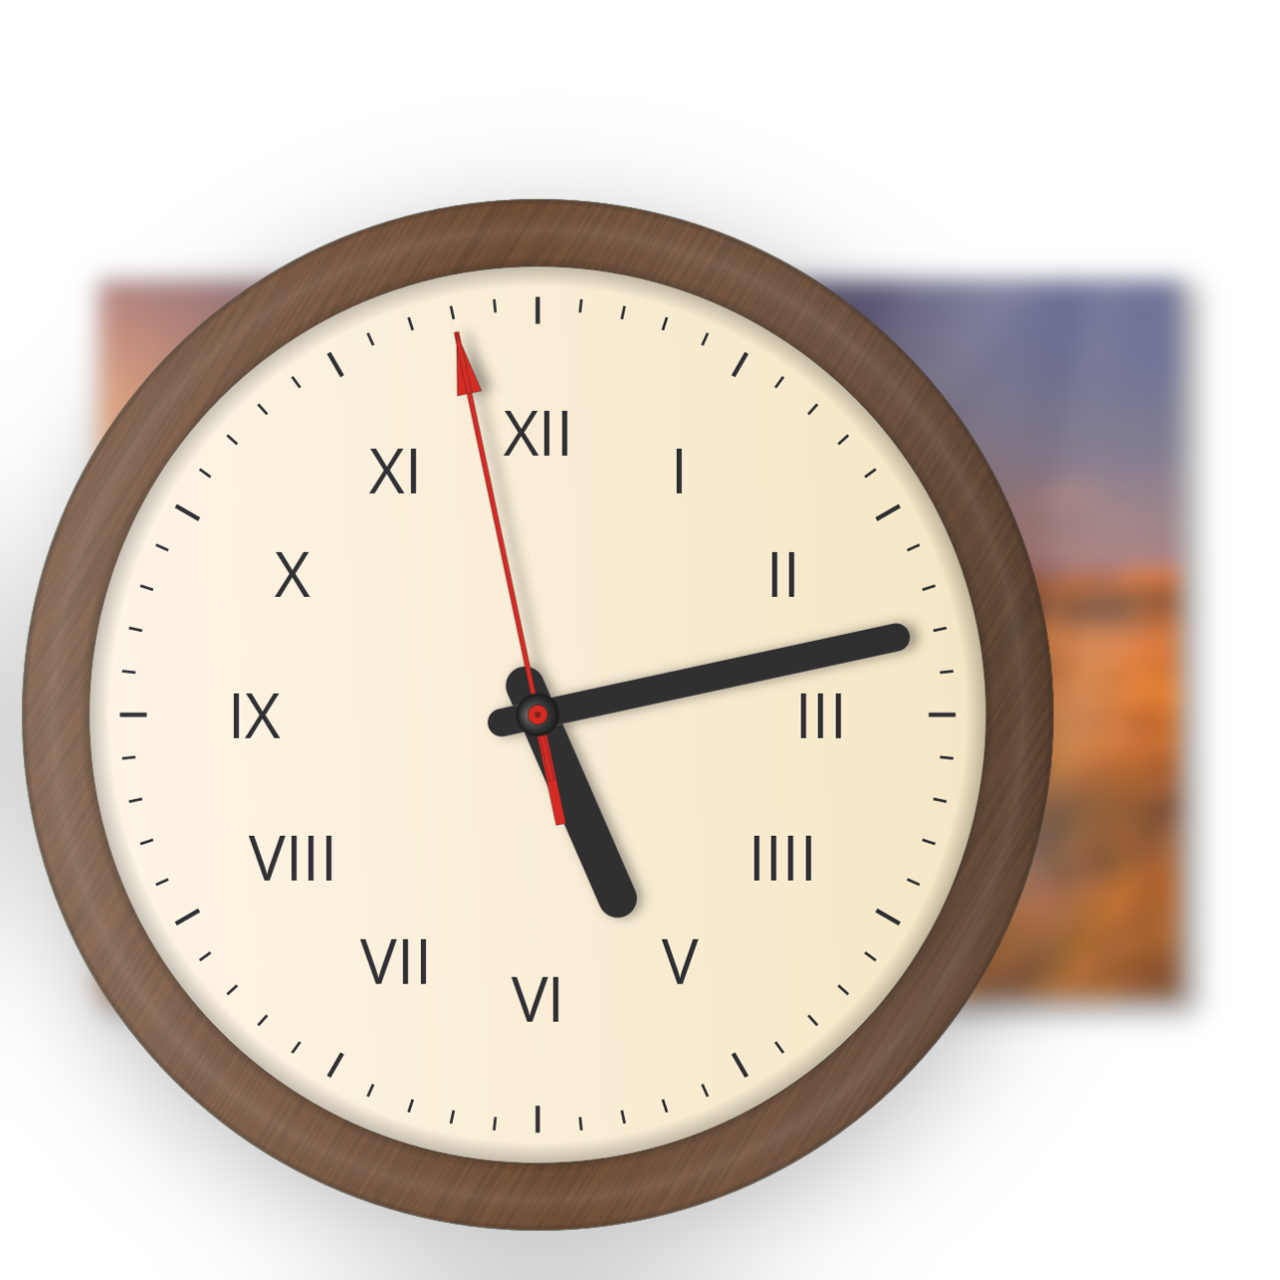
5:12:58
